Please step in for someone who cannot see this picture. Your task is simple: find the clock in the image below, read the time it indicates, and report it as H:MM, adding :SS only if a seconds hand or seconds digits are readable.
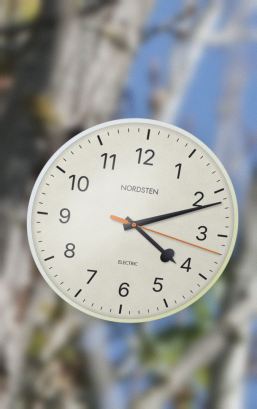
4:11:17
